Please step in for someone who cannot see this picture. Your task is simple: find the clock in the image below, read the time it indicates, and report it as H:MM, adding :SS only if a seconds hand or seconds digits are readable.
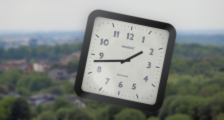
1:43
